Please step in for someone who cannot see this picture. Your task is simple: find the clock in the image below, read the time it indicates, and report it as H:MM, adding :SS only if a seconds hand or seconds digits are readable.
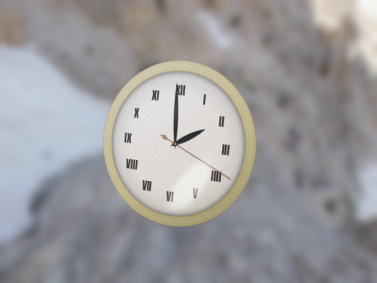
1:59:19
